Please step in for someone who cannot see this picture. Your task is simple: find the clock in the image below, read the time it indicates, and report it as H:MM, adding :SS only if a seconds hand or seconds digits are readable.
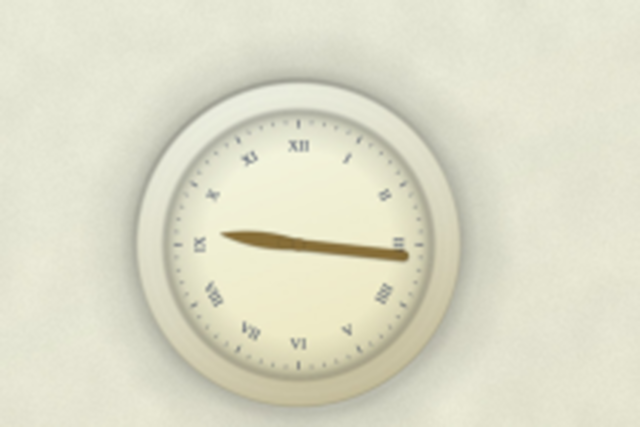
9:16
